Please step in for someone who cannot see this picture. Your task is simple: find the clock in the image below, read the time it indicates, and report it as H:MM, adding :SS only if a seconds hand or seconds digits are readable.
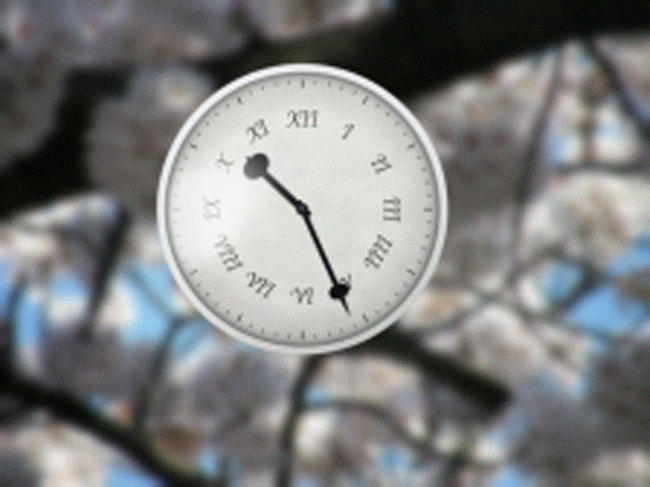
10:26
